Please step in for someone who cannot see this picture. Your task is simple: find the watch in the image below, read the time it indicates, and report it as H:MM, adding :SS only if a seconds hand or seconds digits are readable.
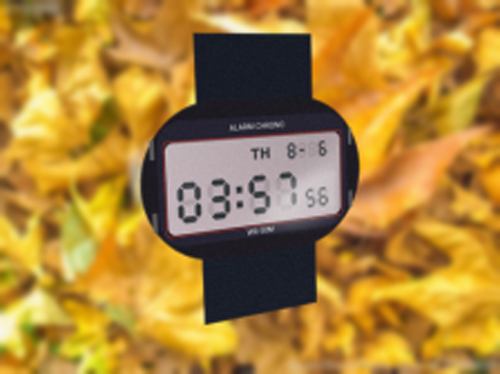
3:57:56
